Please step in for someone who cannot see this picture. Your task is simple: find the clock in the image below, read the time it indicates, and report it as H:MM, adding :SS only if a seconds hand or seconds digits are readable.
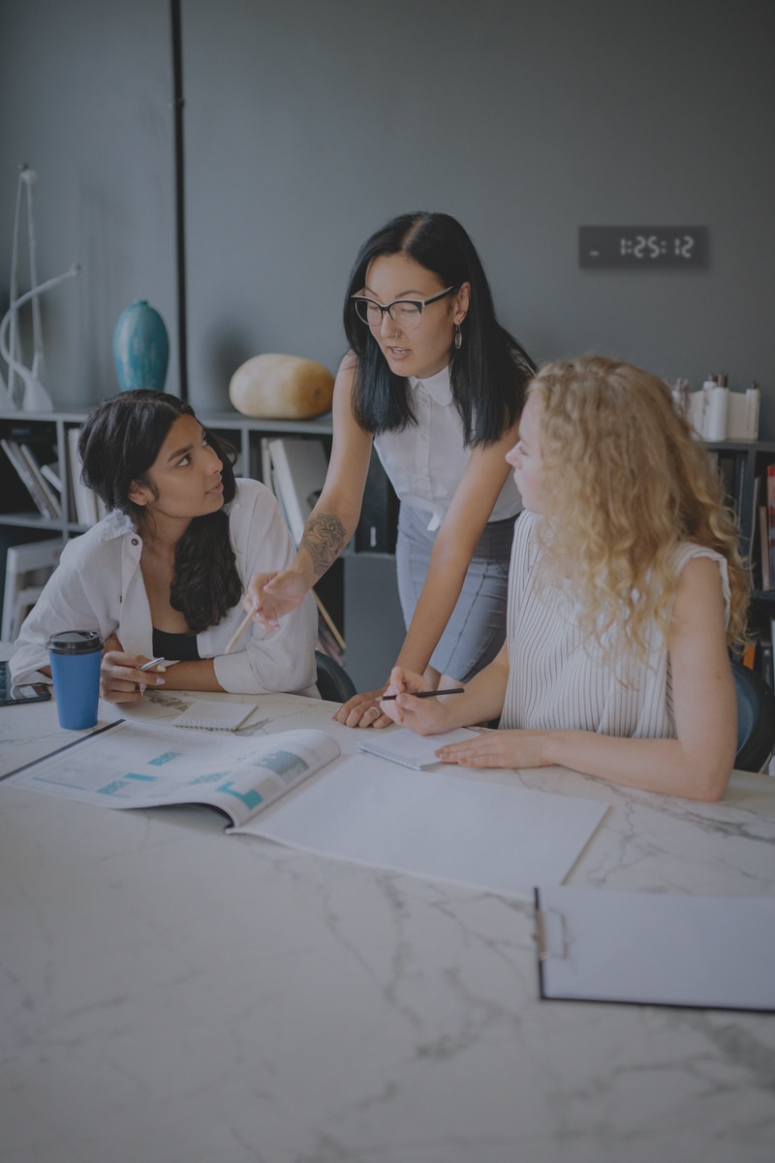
1:25:12
